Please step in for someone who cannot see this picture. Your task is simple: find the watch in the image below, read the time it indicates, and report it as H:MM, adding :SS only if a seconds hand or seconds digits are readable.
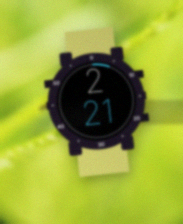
2:21
